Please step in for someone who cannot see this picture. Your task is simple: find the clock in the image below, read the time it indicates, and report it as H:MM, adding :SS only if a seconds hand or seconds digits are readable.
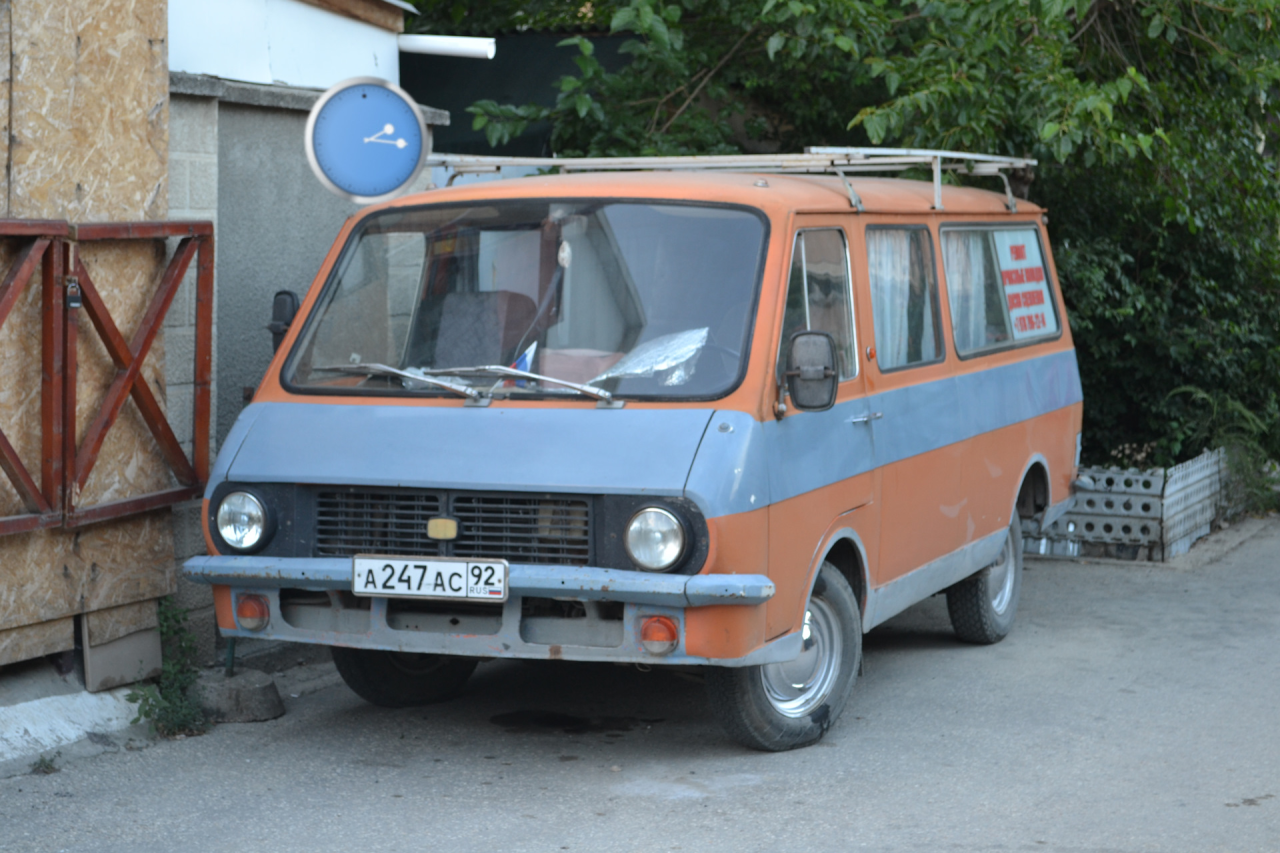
2:17
